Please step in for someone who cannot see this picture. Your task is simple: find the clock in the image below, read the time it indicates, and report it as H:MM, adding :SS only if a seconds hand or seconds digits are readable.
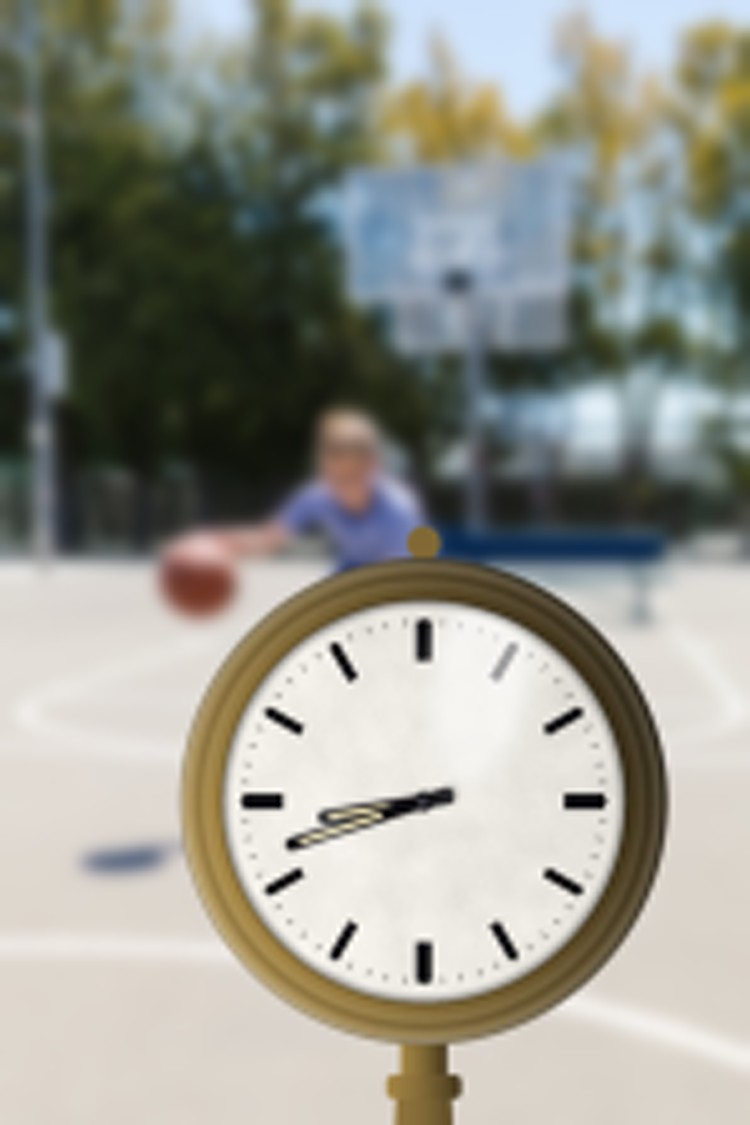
8:42
